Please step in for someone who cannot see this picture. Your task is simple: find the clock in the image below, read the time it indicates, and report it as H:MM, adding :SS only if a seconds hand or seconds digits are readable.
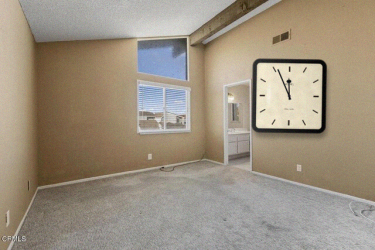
11:56
